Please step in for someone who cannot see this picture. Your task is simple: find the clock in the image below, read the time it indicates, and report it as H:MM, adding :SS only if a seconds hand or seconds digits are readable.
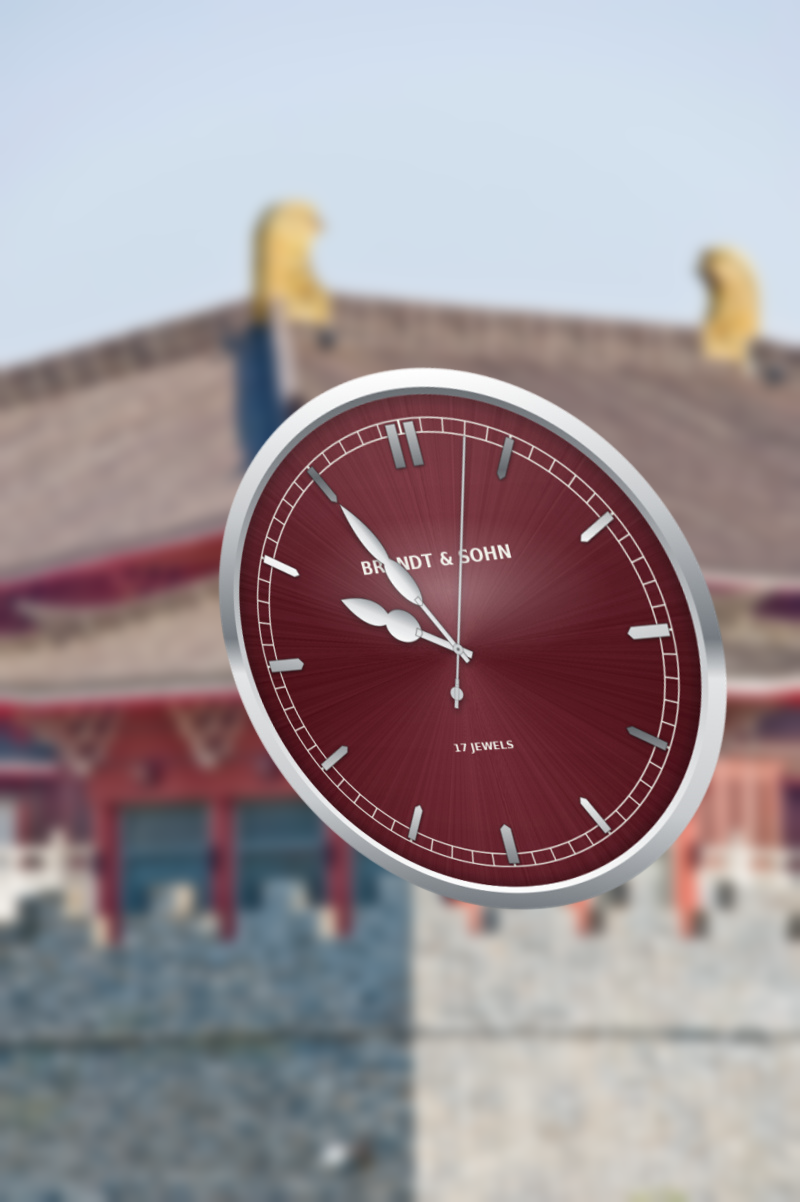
9:55:03
